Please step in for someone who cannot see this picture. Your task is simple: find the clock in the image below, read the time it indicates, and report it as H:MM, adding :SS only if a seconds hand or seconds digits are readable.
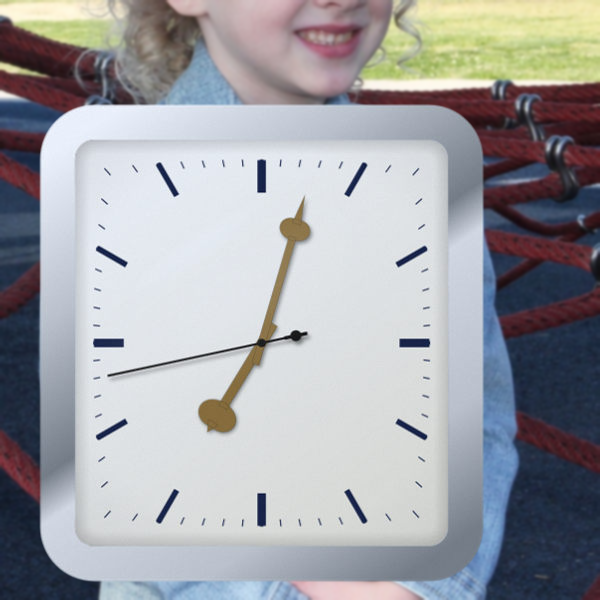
7:02:43
